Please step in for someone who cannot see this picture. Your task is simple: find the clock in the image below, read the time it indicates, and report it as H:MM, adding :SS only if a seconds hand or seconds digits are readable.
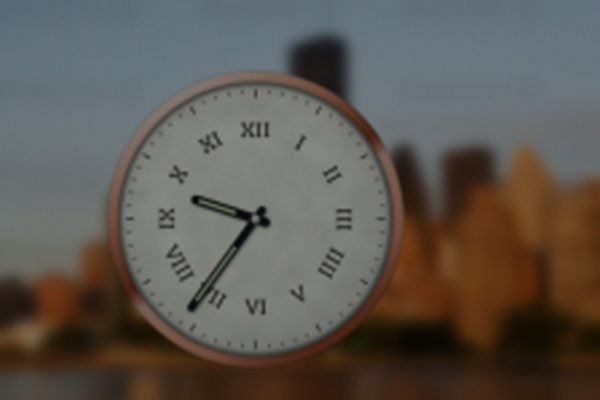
9:36
